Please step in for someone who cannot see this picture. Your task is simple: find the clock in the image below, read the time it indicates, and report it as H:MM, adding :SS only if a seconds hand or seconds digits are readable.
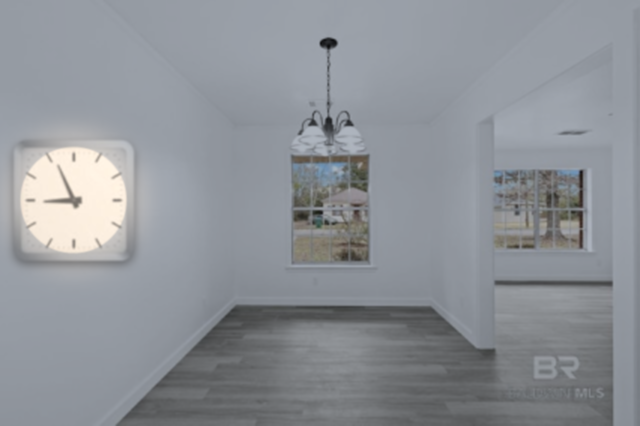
8:56
